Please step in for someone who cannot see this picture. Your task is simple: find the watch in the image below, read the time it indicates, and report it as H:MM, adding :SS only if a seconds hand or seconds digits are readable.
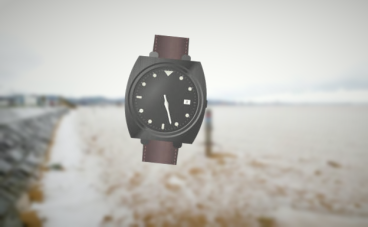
5:27
